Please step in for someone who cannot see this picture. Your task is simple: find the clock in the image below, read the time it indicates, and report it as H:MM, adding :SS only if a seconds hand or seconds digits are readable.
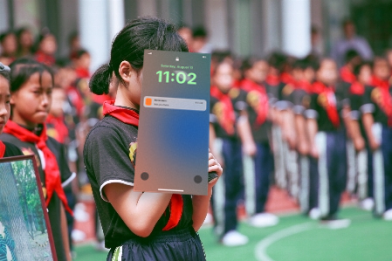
11:02
